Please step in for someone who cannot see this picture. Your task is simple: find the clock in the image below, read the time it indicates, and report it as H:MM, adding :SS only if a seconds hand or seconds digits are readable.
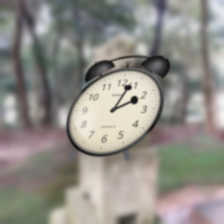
2:03
